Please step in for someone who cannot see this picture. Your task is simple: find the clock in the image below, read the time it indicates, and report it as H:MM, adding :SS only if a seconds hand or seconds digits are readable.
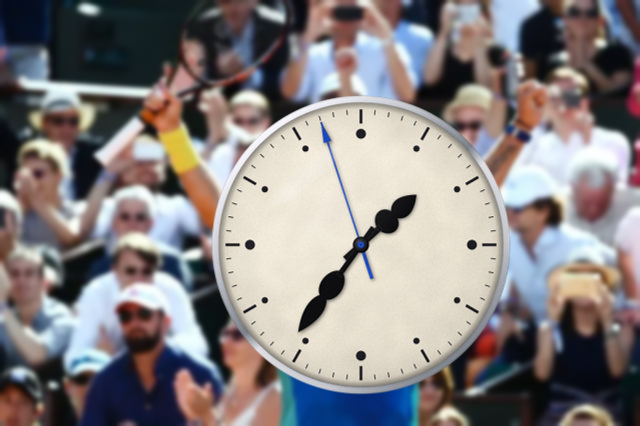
1:35:57
